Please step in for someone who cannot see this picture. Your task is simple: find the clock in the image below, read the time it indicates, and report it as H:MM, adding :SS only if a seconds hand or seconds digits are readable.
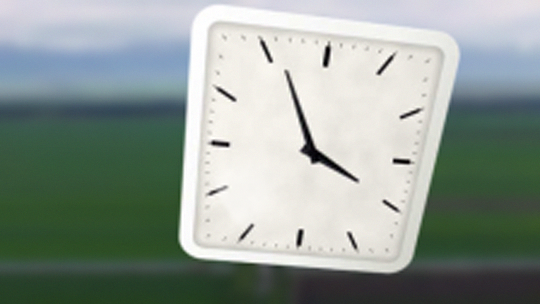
3:56
